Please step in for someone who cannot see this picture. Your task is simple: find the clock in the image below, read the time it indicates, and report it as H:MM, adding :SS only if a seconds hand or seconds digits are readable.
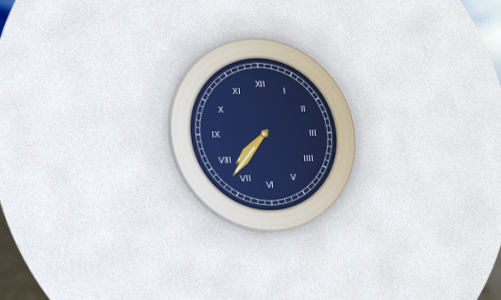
7:37
